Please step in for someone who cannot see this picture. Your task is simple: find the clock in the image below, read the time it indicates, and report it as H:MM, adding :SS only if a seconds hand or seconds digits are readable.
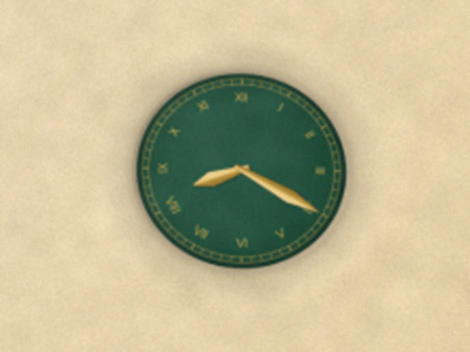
8:20
